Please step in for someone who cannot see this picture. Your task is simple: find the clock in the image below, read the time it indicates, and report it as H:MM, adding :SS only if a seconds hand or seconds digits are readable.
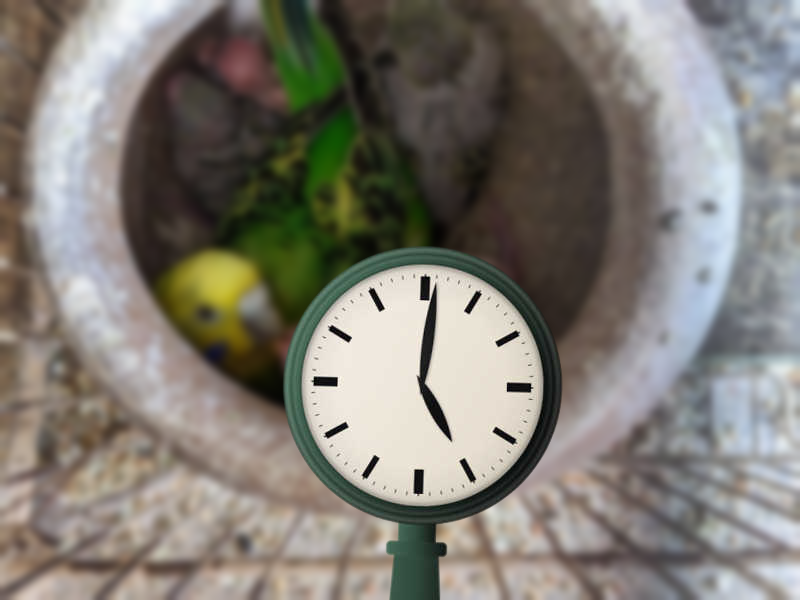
5:01
